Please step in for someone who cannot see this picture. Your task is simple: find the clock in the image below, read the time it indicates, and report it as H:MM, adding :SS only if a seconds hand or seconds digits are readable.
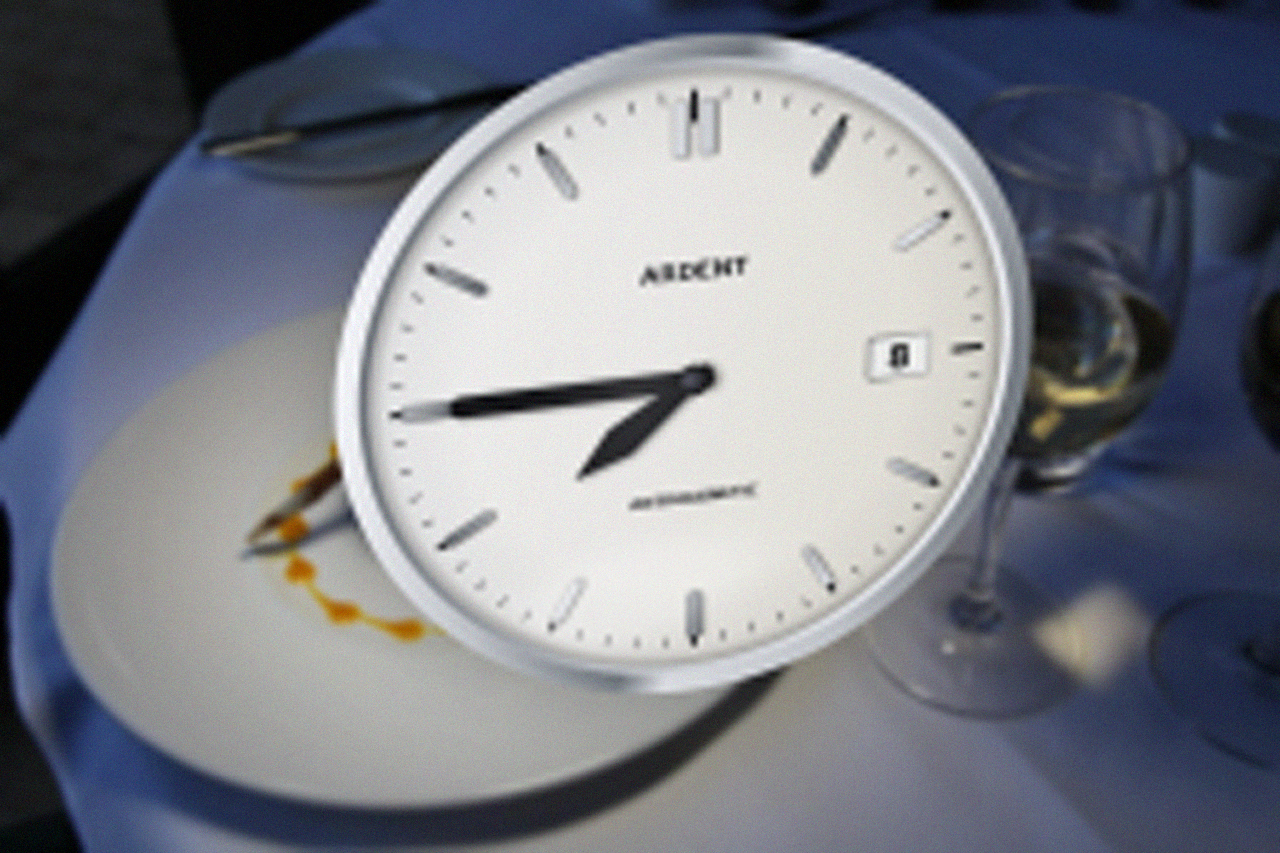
7:45
